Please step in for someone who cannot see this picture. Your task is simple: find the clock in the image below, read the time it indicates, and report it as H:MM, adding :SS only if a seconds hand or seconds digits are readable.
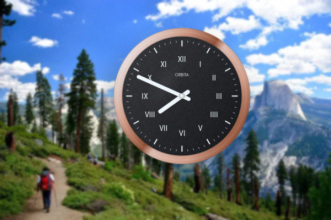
7:49
